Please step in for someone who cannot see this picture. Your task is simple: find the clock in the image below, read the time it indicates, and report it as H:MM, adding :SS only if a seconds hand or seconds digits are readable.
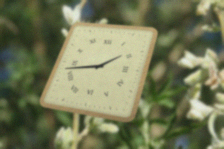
1:43
